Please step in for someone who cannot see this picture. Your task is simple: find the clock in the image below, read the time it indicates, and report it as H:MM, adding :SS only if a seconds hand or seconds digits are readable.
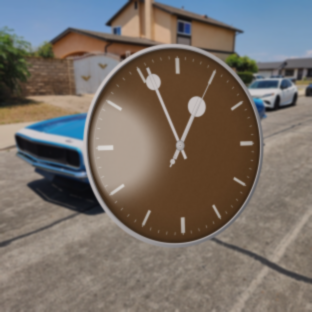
12:56:05
